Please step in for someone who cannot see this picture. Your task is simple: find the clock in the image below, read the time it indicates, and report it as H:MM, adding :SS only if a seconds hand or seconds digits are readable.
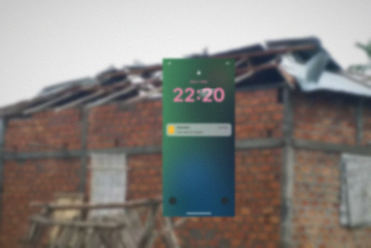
22:20
